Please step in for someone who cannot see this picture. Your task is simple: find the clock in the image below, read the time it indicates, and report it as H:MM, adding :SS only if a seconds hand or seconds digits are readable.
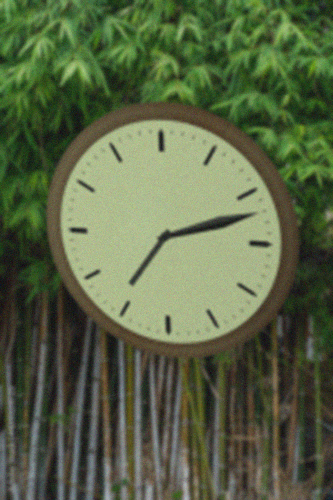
7:12
